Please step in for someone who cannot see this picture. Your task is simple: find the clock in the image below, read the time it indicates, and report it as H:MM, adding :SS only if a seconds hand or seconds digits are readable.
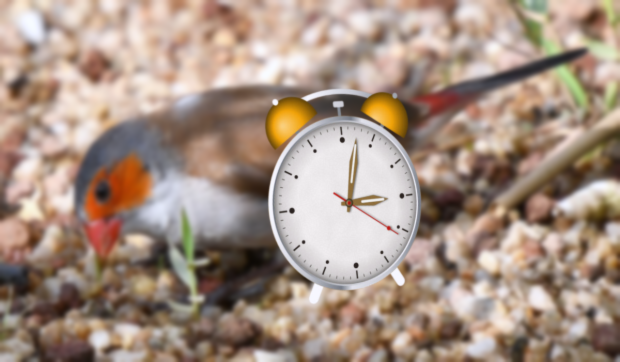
3:02:21
